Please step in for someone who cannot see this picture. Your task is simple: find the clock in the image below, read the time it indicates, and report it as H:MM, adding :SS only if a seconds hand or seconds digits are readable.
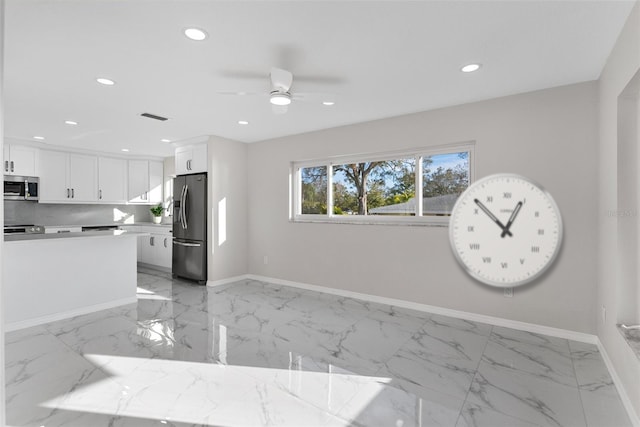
12:52
